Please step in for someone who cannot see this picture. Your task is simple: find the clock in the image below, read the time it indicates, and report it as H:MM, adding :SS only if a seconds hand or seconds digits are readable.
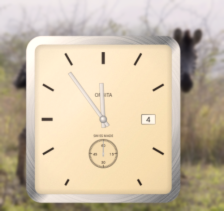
11:54
